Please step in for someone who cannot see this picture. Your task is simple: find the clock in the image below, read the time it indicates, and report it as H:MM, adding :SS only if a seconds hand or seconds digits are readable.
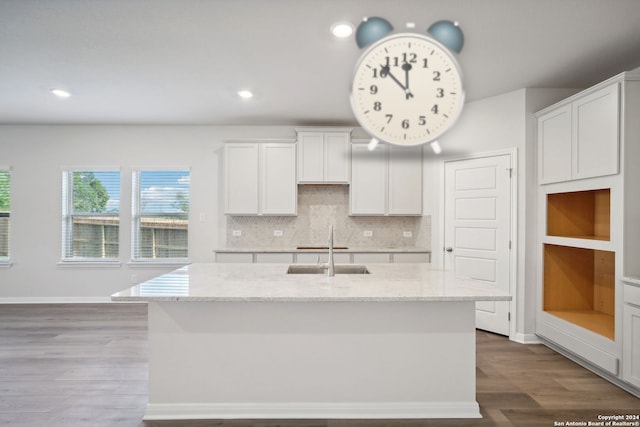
11:52
